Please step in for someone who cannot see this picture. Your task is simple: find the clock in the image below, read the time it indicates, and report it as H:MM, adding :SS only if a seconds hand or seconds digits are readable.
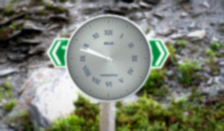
9:48
